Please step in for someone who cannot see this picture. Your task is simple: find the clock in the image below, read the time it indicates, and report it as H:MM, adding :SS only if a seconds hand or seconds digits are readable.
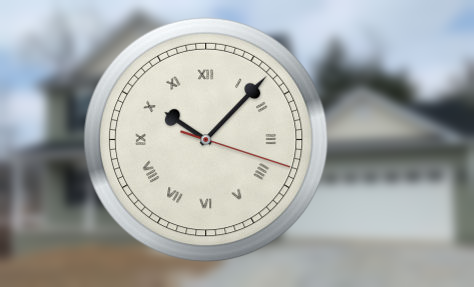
10:07:18
